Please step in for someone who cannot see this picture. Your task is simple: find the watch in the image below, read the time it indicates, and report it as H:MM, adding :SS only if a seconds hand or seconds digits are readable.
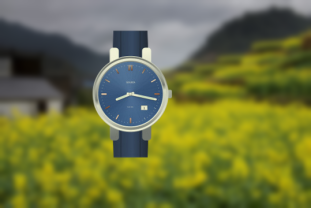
8:17
